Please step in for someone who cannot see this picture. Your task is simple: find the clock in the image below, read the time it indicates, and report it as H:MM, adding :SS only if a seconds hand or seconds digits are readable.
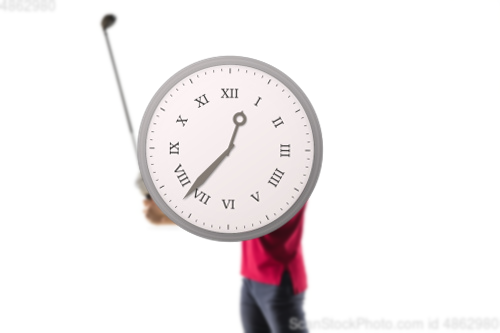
12:37
